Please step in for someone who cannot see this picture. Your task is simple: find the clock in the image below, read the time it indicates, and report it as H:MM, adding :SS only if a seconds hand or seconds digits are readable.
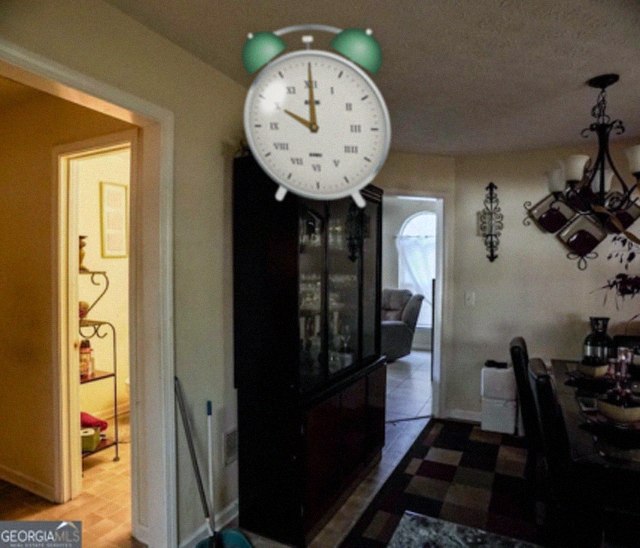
10:00
